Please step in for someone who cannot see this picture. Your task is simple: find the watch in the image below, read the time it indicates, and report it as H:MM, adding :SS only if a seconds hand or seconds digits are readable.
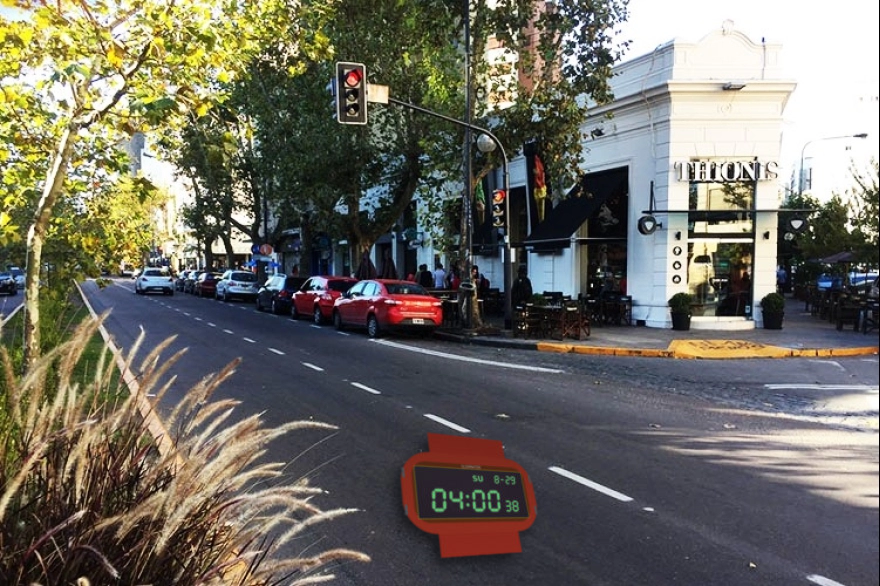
4:00:38
